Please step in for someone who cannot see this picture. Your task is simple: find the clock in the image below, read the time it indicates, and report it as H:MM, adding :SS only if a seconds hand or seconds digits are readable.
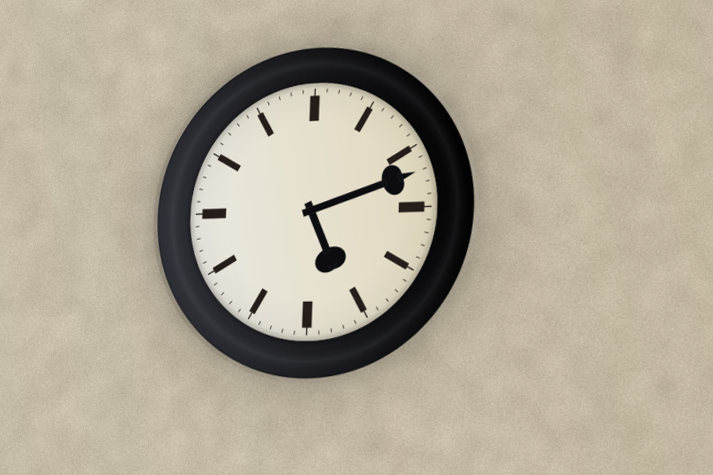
5:12
